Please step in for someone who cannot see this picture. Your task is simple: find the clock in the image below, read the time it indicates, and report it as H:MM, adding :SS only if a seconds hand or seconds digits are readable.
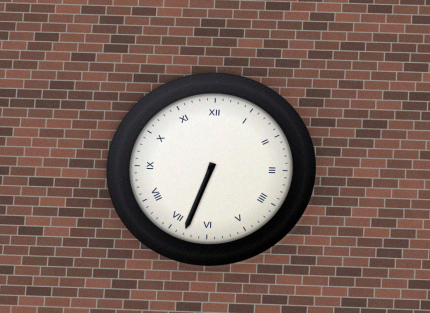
6:33
